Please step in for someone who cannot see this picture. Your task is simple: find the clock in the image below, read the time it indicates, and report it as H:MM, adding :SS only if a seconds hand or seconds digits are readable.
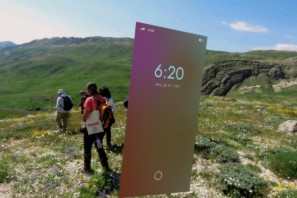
6:20
